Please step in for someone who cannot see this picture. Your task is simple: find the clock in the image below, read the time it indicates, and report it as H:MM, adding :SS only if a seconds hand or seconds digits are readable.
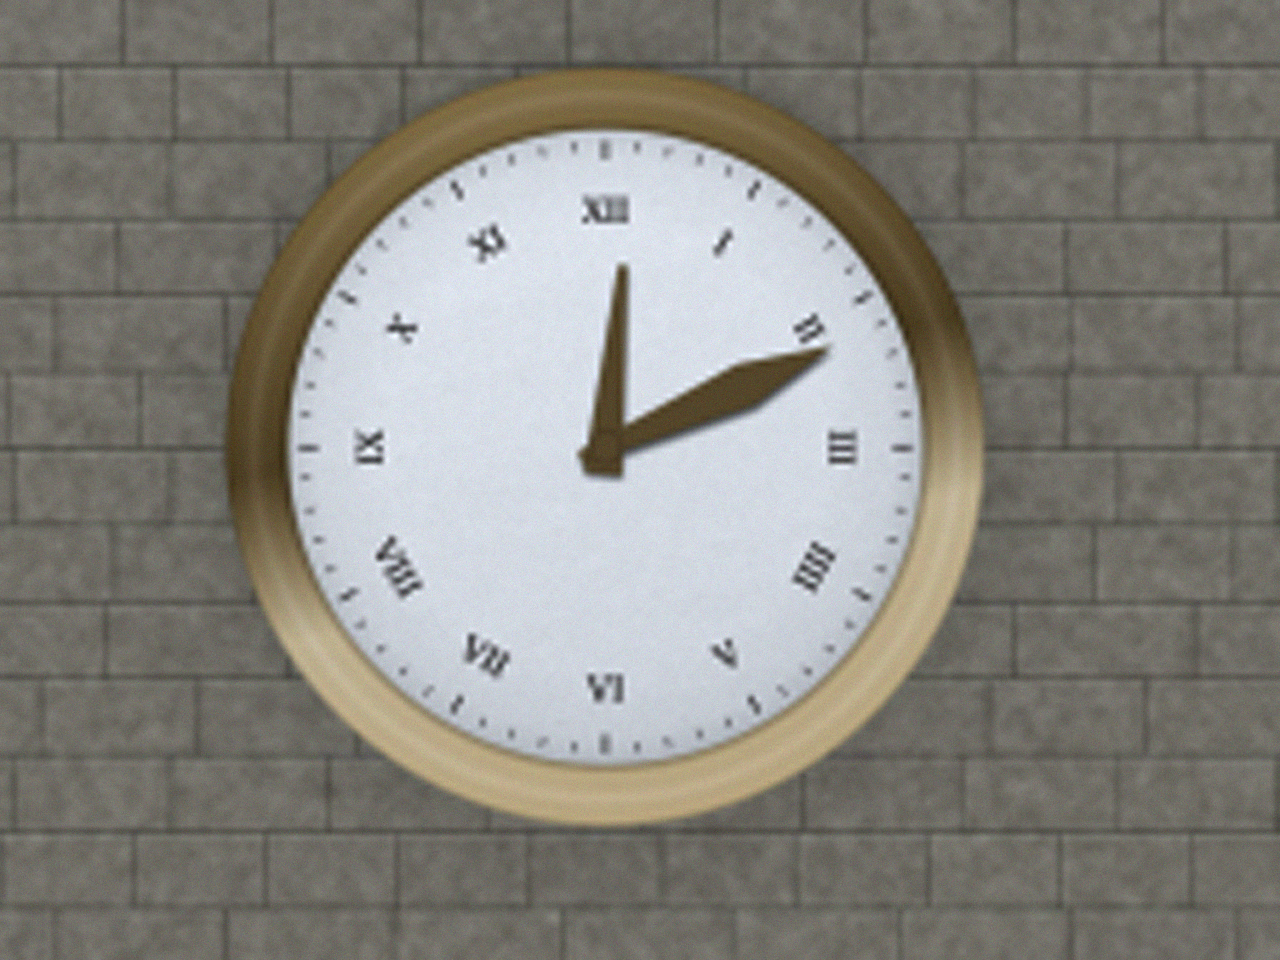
12:11
